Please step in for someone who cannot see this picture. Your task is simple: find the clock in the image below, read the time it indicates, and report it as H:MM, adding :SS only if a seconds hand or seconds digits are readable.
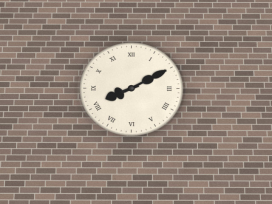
8:10
